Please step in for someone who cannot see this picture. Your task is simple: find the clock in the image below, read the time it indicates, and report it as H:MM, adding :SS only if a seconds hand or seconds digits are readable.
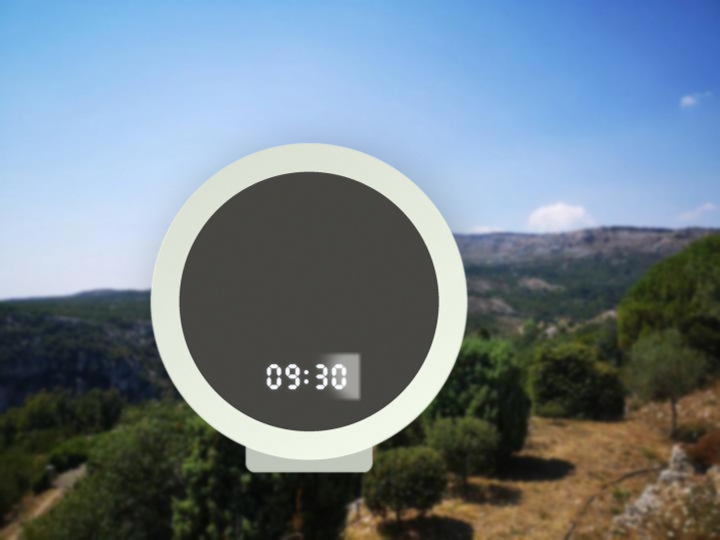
9:30
